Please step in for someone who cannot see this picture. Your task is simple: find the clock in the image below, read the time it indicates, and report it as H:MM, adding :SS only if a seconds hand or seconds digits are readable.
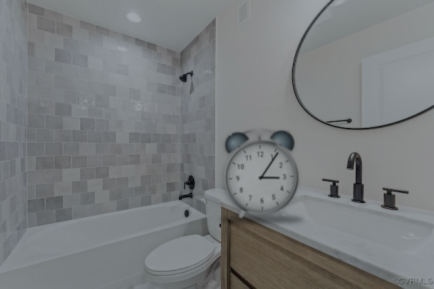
3:06
